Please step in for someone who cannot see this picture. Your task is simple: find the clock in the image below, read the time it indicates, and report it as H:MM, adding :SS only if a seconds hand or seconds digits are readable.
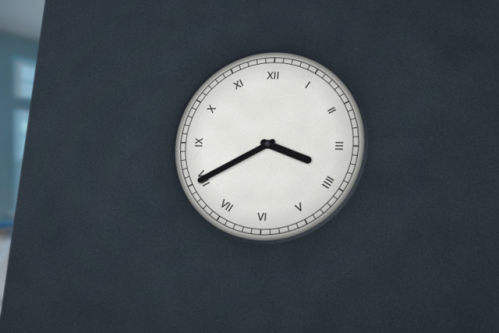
3:40
